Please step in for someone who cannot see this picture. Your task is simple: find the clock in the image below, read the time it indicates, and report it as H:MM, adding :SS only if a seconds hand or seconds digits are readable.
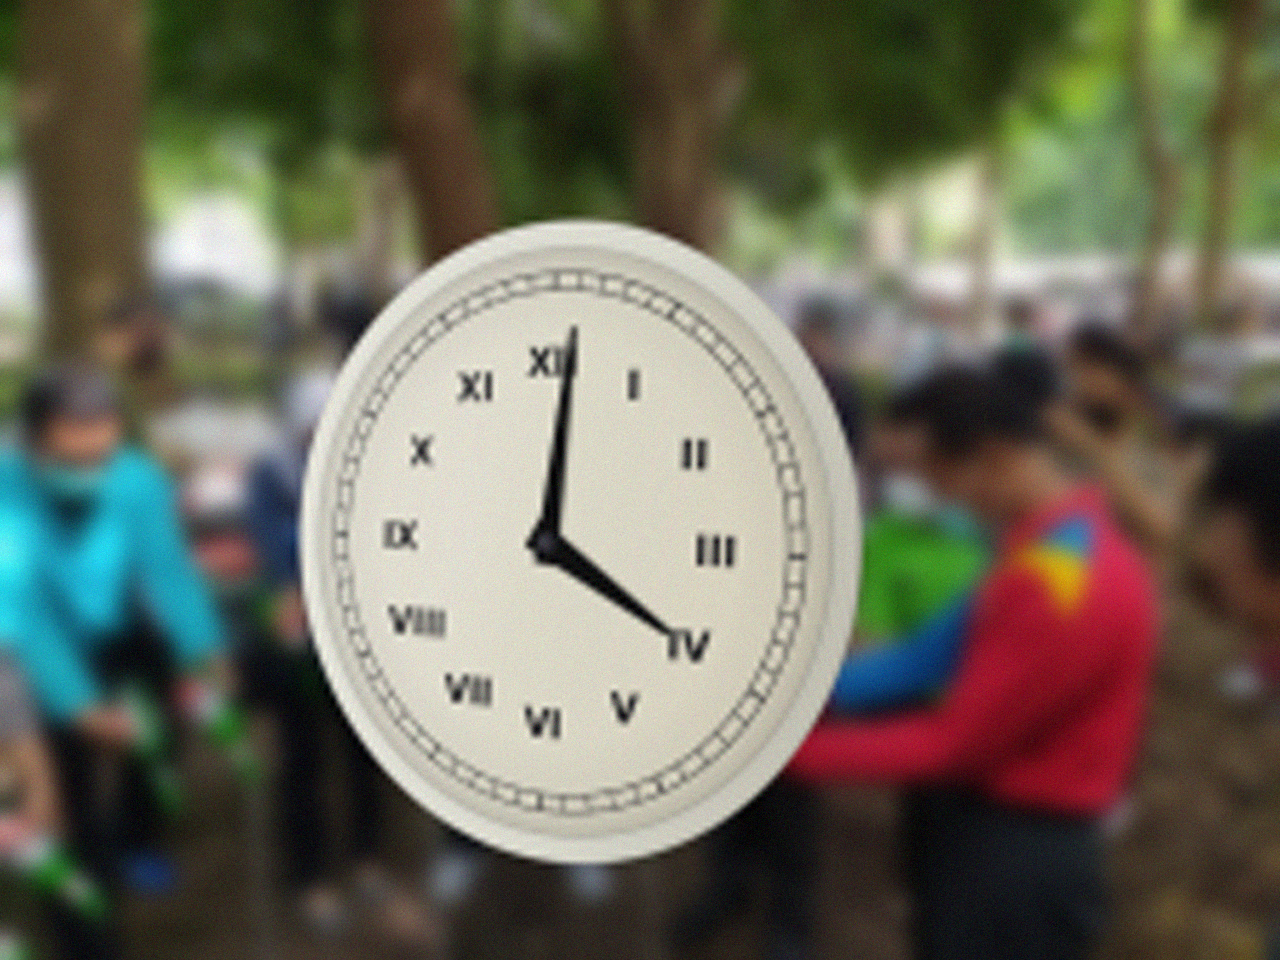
4:01
